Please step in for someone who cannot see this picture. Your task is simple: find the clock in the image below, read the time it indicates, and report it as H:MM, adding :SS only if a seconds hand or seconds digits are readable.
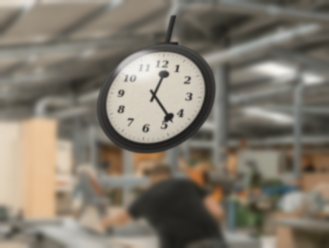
12:23
